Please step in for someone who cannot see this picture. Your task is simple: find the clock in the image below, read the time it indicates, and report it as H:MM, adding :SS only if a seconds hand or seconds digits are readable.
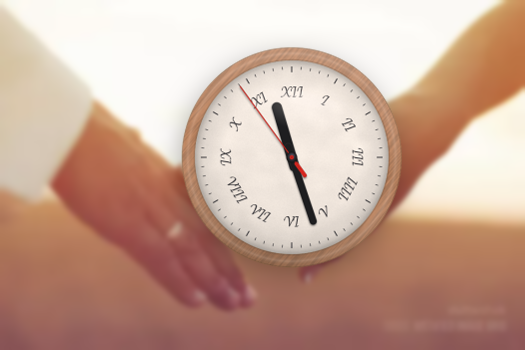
11:26:54
